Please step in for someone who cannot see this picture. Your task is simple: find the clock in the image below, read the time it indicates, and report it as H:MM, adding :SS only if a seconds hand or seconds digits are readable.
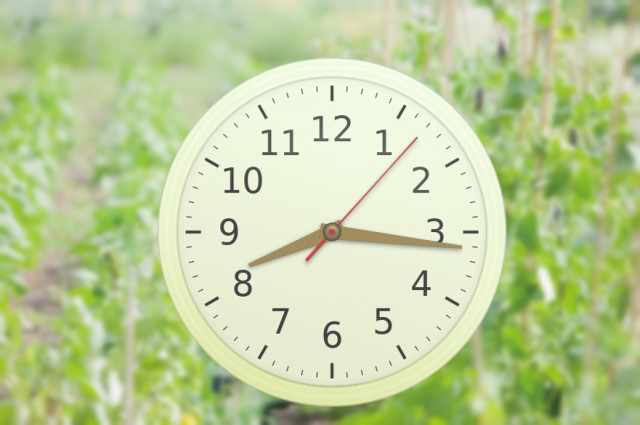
8:16:07
